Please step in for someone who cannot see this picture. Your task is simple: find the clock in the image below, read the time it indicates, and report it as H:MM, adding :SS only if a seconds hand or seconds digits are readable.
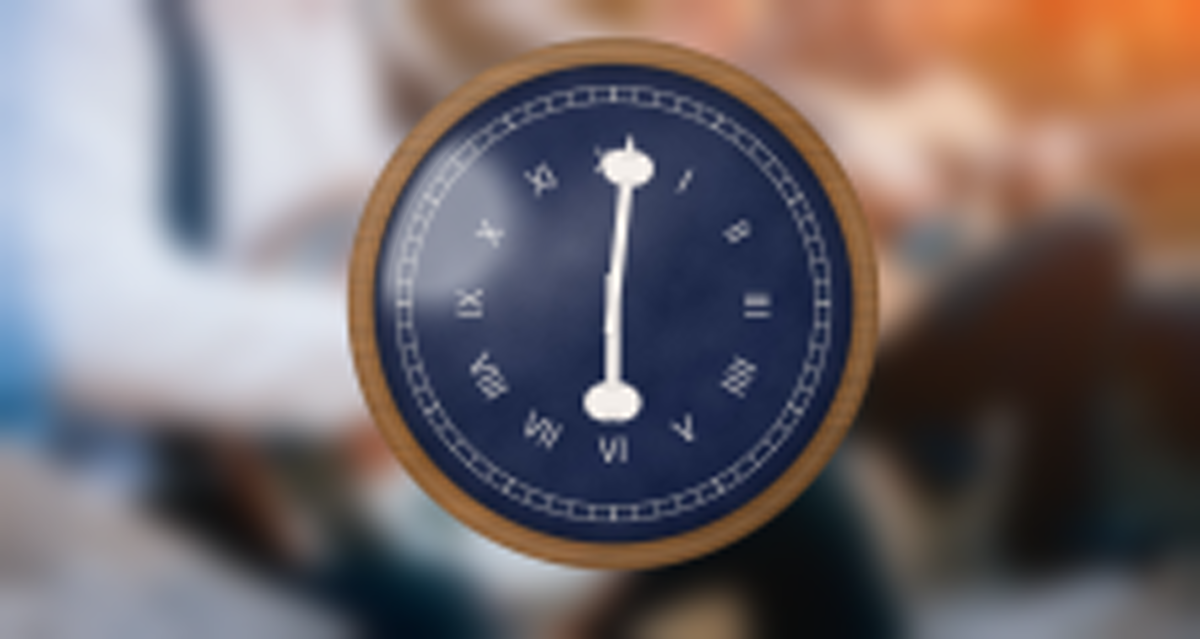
6:01
